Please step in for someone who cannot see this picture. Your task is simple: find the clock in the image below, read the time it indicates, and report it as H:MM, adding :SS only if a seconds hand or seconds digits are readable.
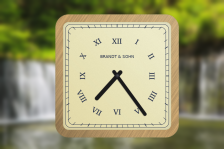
7:24
